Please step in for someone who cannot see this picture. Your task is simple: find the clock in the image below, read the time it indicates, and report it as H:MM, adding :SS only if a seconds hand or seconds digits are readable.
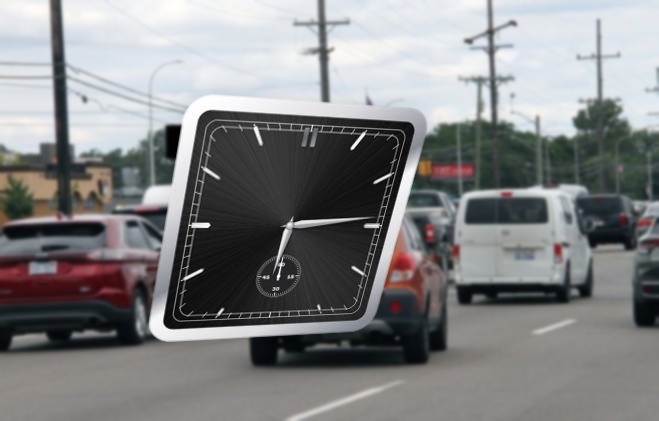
6:14
